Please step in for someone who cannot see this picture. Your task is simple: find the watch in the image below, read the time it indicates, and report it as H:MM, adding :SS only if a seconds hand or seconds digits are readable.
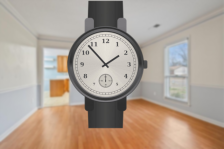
1:53
